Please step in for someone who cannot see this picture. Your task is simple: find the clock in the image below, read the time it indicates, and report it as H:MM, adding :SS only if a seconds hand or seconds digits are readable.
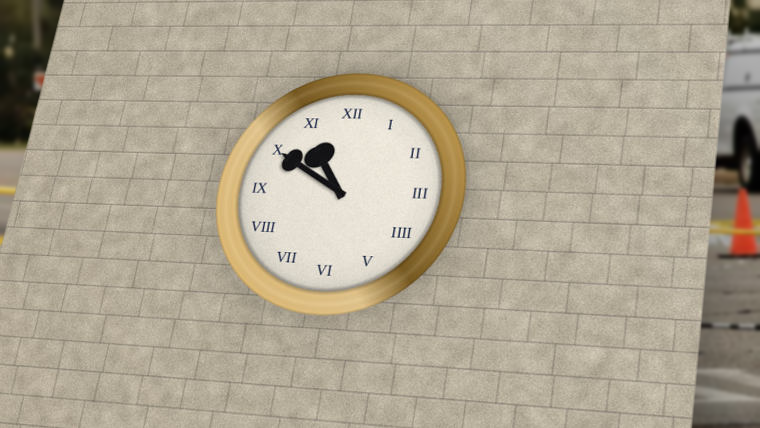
10:50
